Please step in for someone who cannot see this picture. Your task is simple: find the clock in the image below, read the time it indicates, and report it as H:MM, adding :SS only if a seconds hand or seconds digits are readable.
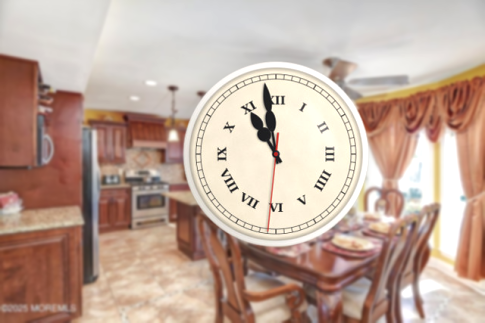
10:58:31
